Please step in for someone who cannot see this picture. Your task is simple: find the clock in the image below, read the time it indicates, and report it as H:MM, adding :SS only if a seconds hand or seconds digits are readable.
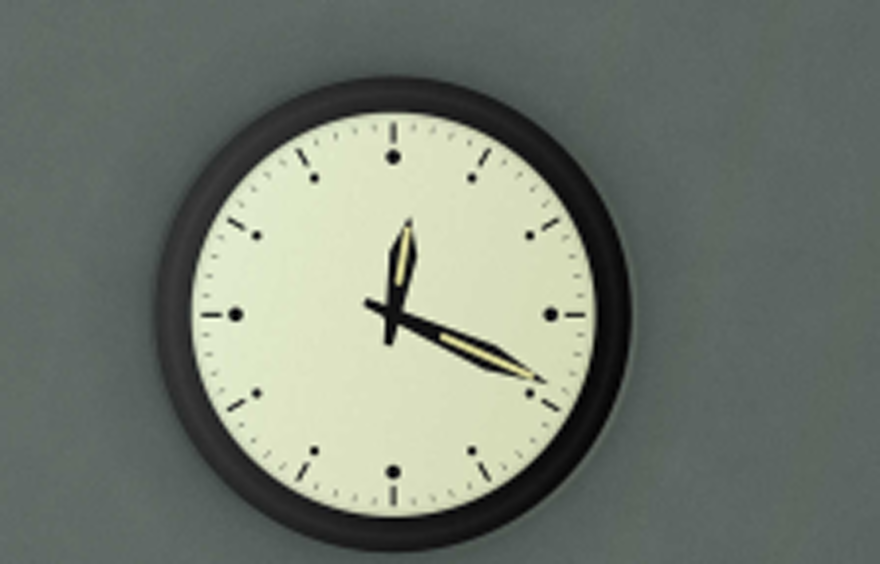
12:19
